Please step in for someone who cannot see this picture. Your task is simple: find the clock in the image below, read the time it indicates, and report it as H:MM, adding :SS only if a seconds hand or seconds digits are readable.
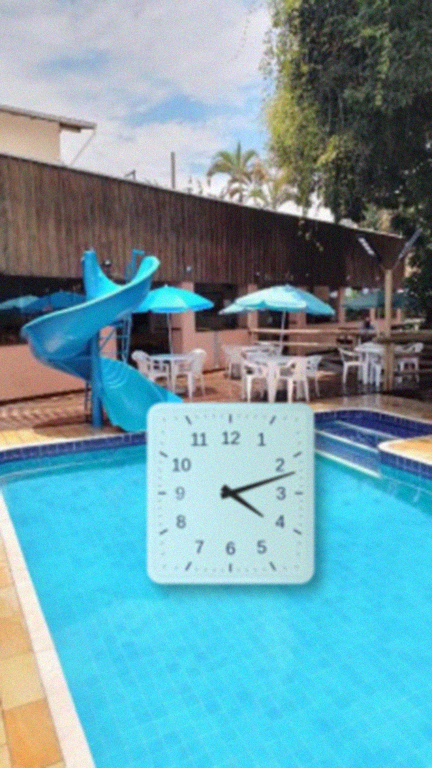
4:12
